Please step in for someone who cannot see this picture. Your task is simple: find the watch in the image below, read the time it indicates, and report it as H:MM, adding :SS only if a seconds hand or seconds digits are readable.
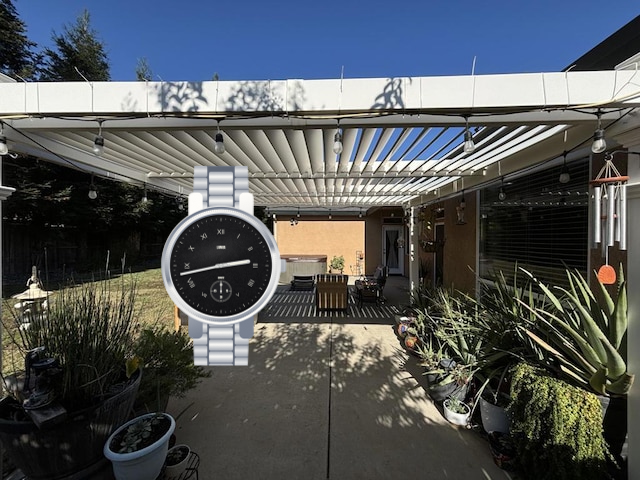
2:43
